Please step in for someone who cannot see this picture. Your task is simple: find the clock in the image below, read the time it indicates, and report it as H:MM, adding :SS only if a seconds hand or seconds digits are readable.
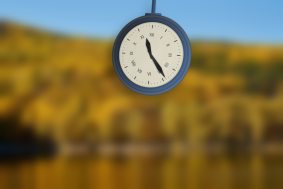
11:24
